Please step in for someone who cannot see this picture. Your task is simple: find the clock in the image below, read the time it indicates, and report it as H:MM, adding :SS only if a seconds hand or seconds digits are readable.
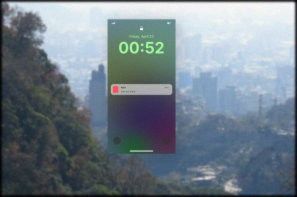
0:52
